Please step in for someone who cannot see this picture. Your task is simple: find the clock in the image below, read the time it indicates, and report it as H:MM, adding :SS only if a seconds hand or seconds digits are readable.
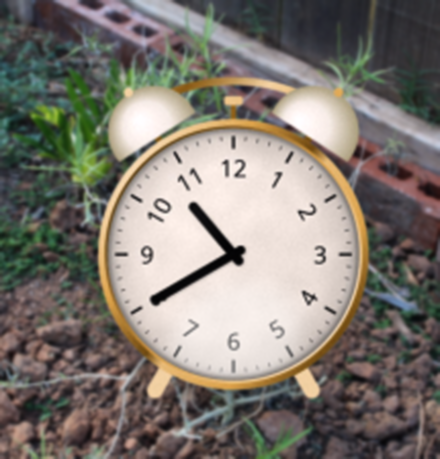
10:40
